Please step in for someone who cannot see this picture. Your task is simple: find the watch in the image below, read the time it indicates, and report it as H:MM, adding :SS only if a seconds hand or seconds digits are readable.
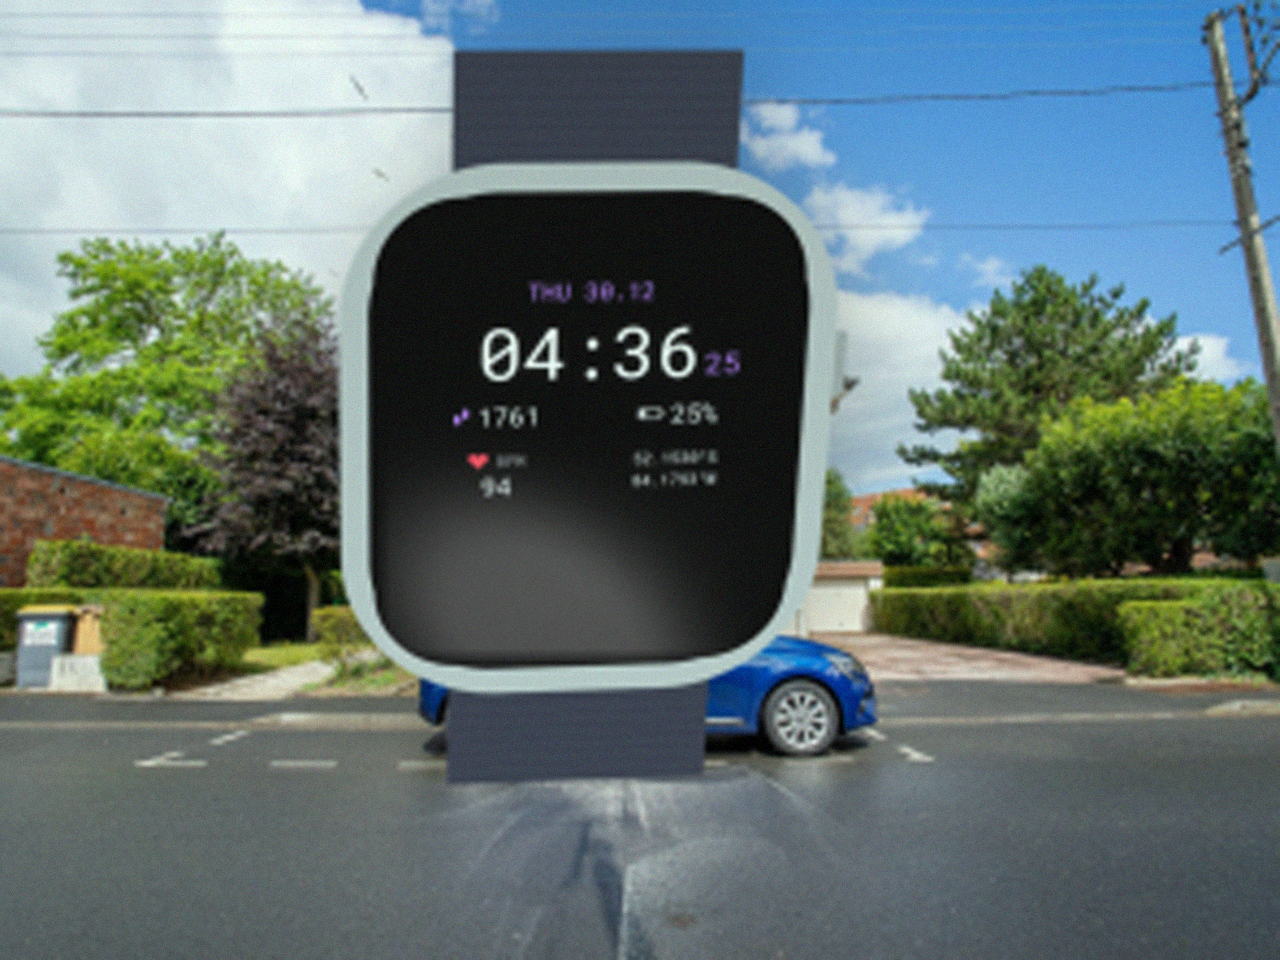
4:36
